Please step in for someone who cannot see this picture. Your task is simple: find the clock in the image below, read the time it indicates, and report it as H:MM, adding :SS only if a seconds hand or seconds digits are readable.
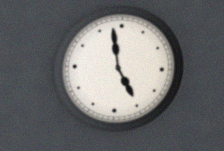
4:58
